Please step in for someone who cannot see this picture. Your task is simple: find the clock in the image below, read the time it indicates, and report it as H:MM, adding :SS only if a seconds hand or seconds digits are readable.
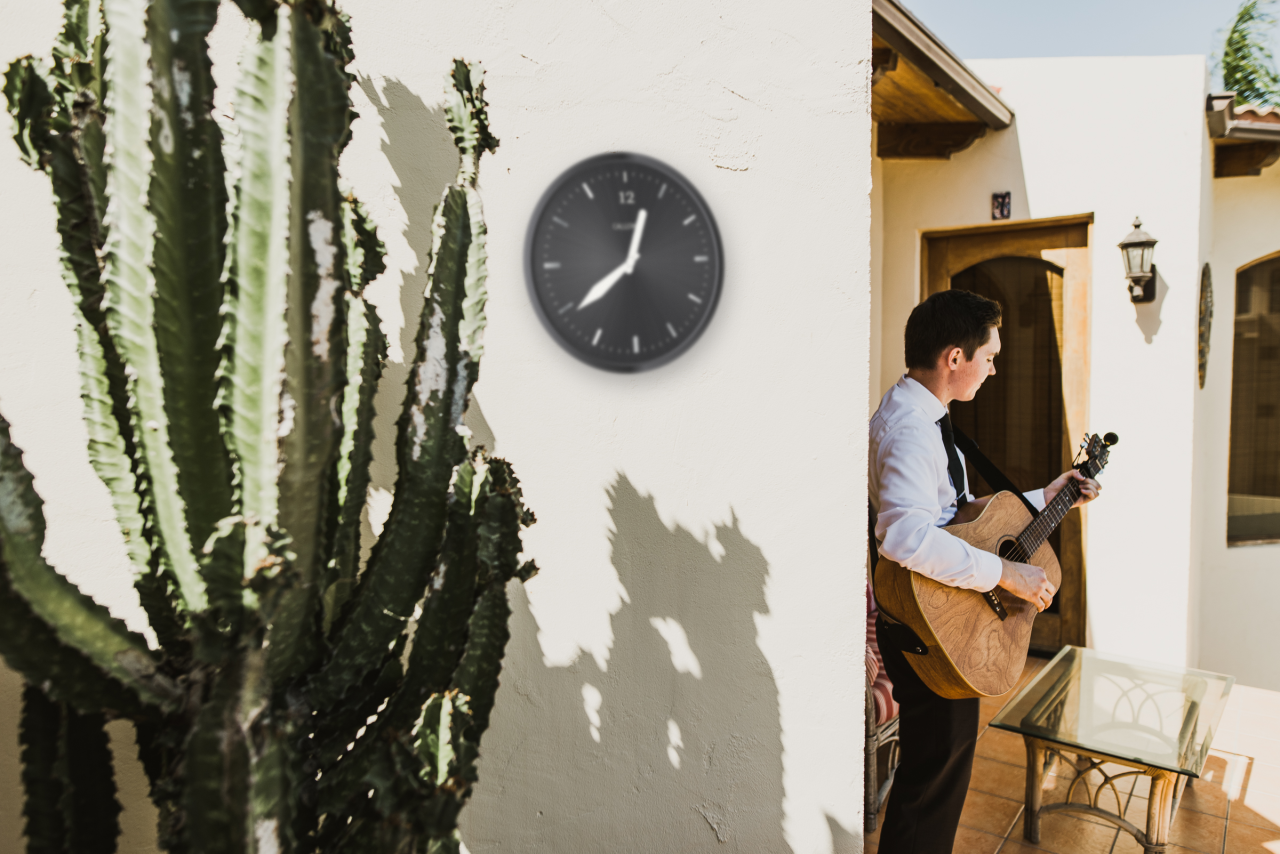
12:39
